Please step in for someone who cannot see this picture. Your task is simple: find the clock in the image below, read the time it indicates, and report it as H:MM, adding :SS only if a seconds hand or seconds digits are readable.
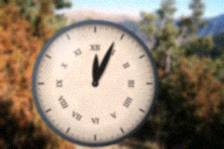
12:04
